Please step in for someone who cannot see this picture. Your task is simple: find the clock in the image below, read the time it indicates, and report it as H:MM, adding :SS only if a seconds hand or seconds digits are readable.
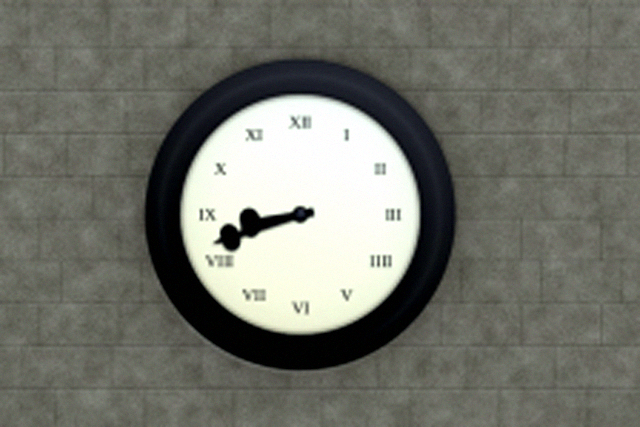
8:42
